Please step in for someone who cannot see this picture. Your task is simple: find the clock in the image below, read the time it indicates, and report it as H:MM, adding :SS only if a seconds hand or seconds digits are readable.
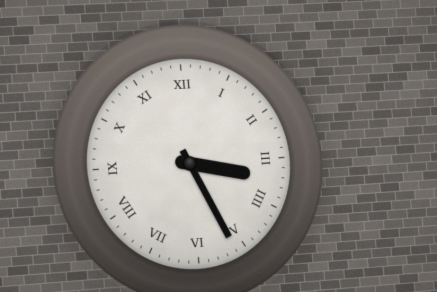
3:26
